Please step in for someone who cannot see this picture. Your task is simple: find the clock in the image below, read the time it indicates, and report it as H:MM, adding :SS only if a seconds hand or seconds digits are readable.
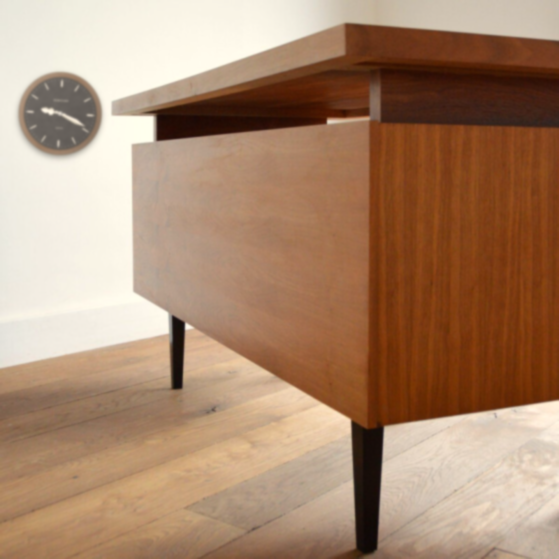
9:19
